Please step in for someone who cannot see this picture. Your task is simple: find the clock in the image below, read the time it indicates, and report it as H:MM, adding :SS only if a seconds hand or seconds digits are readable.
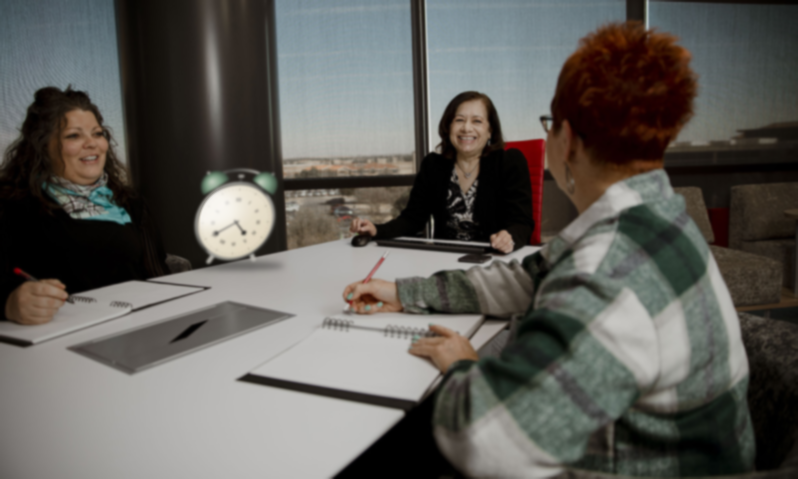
4:40
